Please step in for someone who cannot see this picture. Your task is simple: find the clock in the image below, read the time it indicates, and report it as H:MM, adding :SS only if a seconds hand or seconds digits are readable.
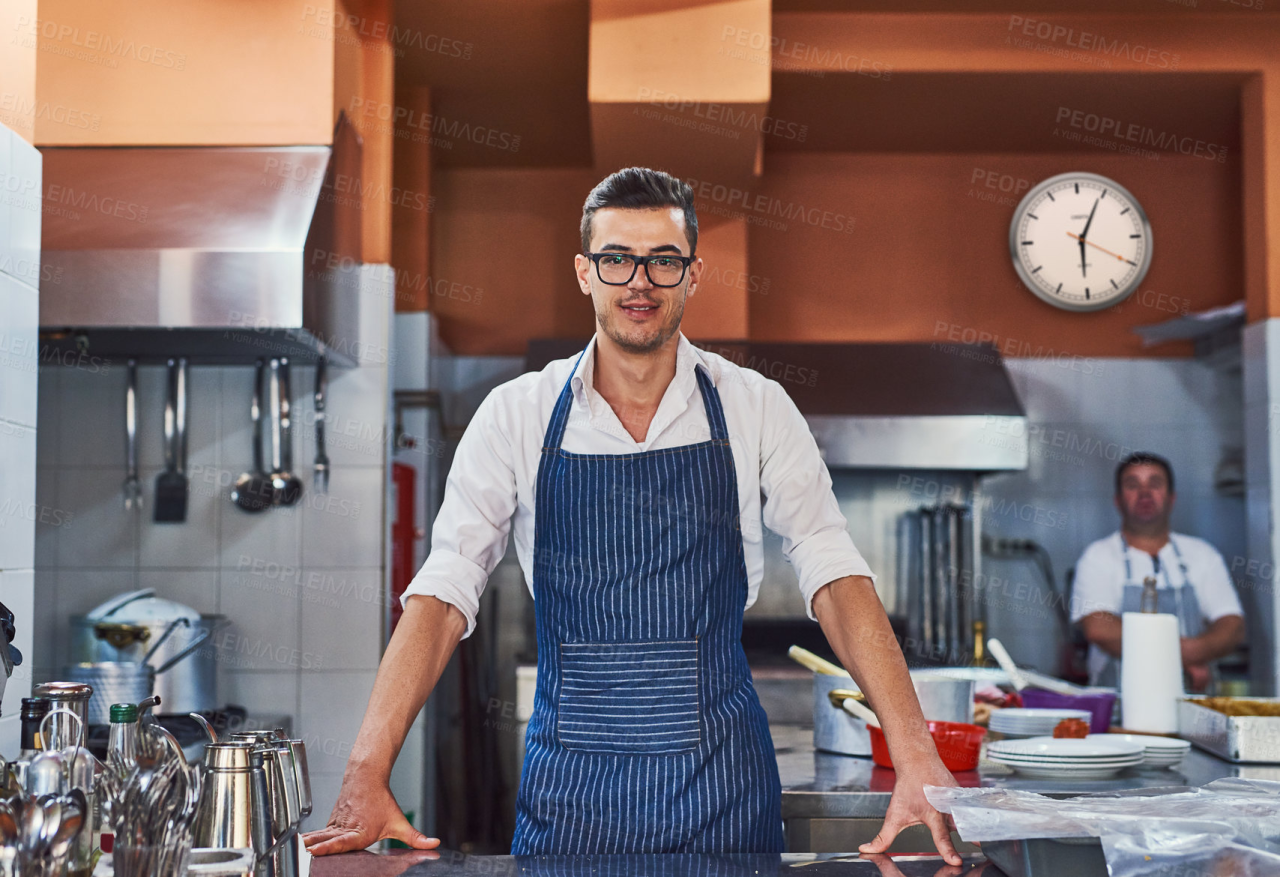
6:04:20
